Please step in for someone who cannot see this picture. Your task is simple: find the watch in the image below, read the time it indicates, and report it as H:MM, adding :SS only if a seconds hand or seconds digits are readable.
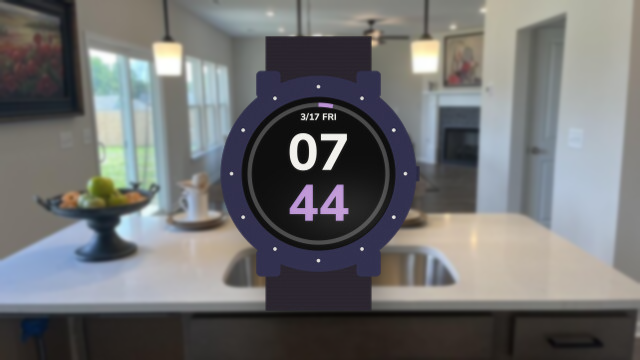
7:44
